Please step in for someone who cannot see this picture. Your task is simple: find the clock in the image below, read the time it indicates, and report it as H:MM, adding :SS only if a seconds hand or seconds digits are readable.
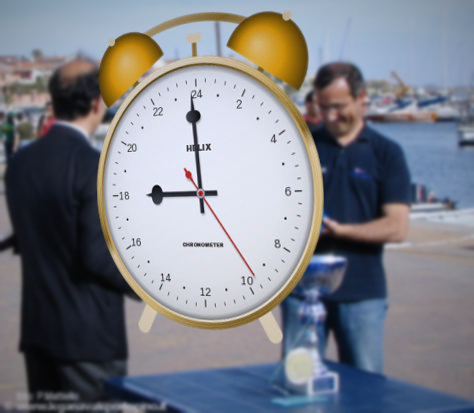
17:59:24
